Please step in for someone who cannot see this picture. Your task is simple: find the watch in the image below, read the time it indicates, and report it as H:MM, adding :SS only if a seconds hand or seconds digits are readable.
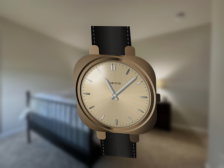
11:08
